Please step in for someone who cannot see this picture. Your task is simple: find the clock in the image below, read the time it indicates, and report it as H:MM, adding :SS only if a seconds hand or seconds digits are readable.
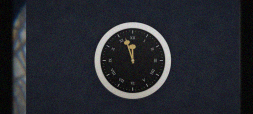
11:57
